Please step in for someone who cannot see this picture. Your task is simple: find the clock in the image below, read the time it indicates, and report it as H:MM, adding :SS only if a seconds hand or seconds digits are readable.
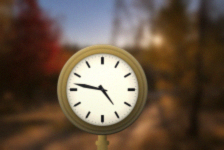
4:47
